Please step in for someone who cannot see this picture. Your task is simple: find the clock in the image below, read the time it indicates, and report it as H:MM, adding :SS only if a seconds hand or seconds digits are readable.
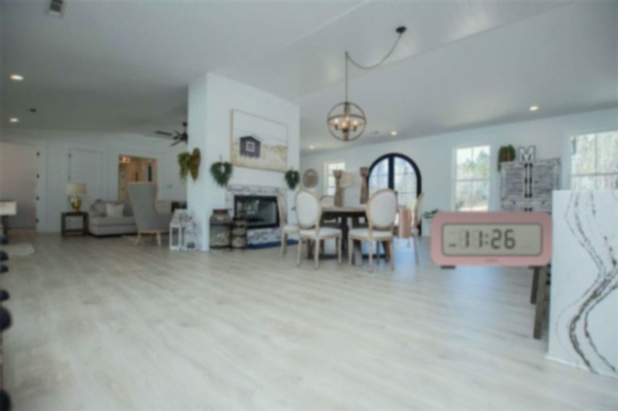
11:26
